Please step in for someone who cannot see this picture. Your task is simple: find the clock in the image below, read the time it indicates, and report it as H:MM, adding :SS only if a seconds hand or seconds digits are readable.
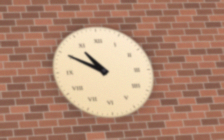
10:50
